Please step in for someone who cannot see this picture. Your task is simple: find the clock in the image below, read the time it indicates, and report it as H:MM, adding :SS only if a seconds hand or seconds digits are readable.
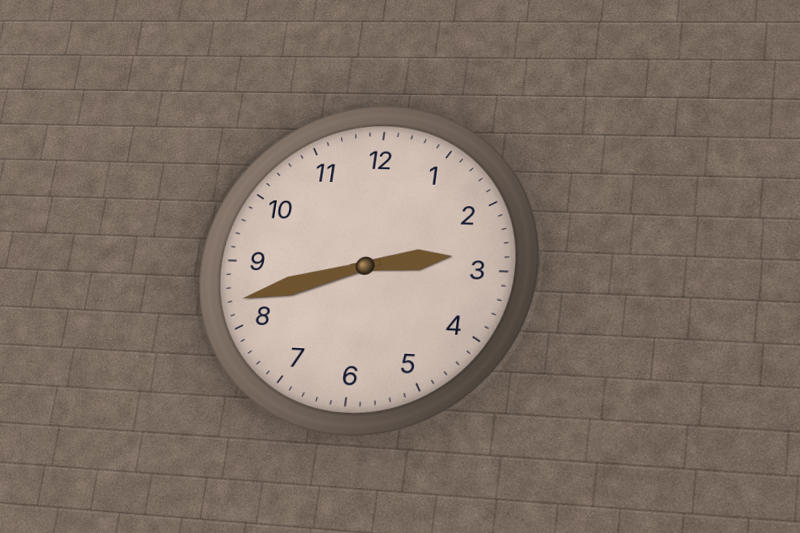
2:42
